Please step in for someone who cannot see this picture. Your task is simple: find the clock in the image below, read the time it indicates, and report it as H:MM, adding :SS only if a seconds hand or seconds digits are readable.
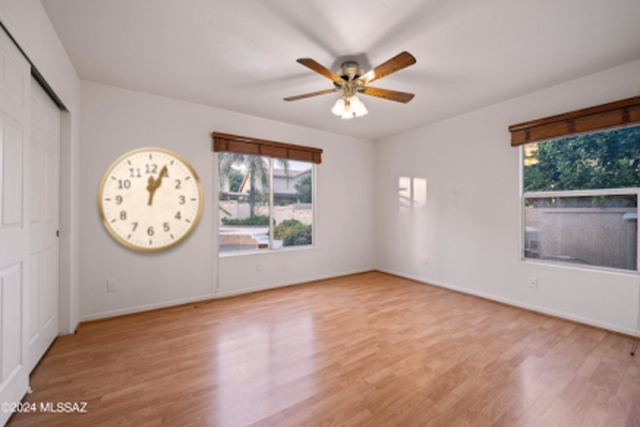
12:04
